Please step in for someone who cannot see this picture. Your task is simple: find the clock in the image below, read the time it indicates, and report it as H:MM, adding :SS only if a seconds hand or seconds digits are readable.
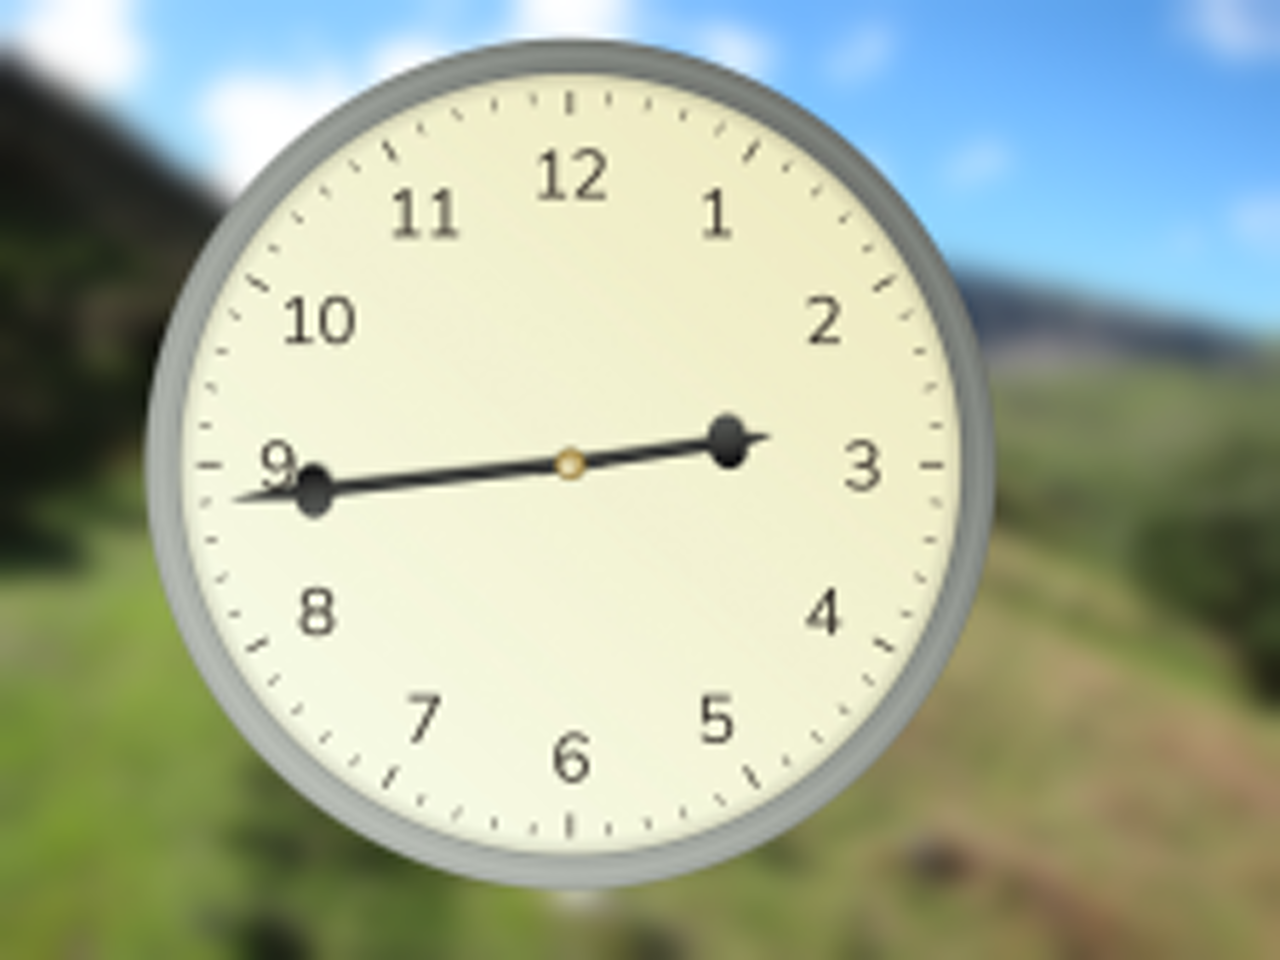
2:44
